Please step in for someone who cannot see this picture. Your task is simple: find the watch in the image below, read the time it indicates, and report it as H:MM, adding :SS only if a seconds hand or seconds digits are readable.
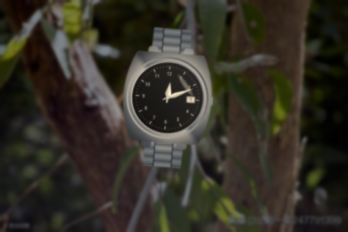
12:11
